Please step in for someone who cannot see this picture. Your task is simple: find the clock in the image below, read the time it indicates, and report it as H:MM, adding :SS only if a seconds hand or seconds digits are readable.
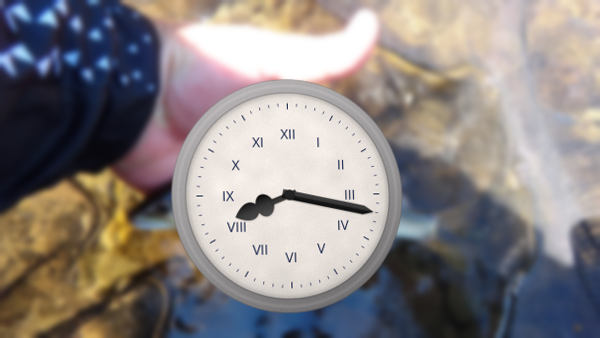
8:17
